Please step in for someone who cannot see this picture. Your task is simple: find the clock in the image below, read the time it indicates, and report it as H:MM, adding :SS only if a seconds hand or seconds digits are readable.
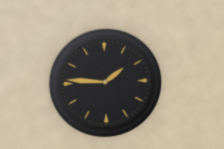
1:46
